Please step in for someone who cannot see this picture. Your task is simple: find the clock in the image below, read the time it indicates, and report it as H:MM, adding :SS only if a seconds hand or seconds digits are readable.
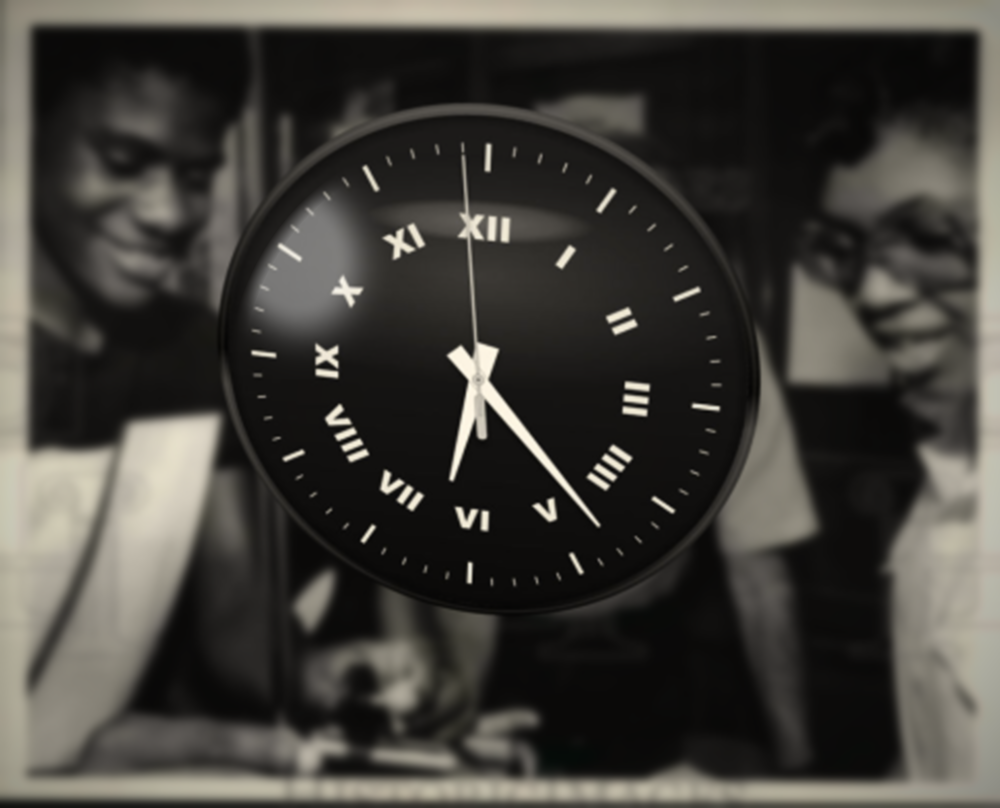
6:22:59
